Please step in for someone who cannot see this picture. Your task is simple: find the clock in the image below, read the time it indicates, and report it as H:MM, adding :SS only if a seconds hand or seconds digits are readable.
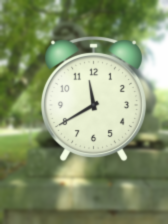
11:40
